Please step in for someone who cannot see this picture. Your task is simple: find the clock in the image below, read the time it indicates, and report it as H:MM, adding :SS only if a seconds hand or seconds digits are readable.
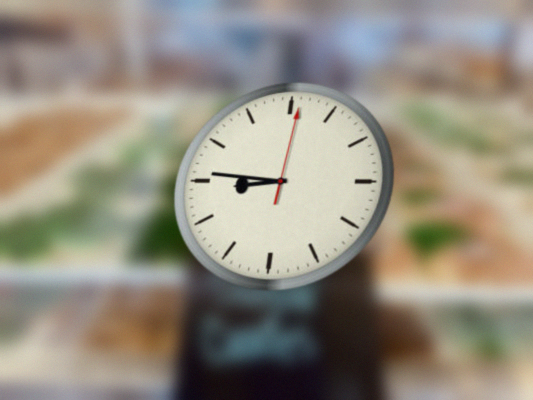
8:46:01
